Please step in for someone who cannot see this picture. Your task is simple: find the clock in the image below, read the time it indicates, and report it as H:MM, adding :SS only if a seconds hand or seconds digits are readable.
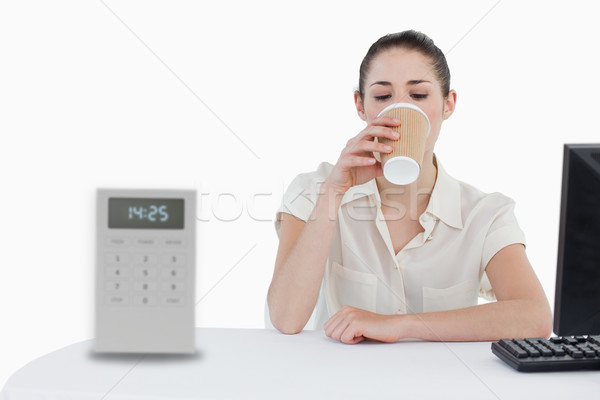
14:25
